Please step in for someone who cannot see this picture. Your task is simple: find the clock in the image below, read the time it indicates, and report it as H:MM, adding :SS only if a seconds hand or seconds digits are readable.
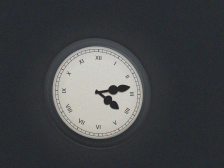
4:13
